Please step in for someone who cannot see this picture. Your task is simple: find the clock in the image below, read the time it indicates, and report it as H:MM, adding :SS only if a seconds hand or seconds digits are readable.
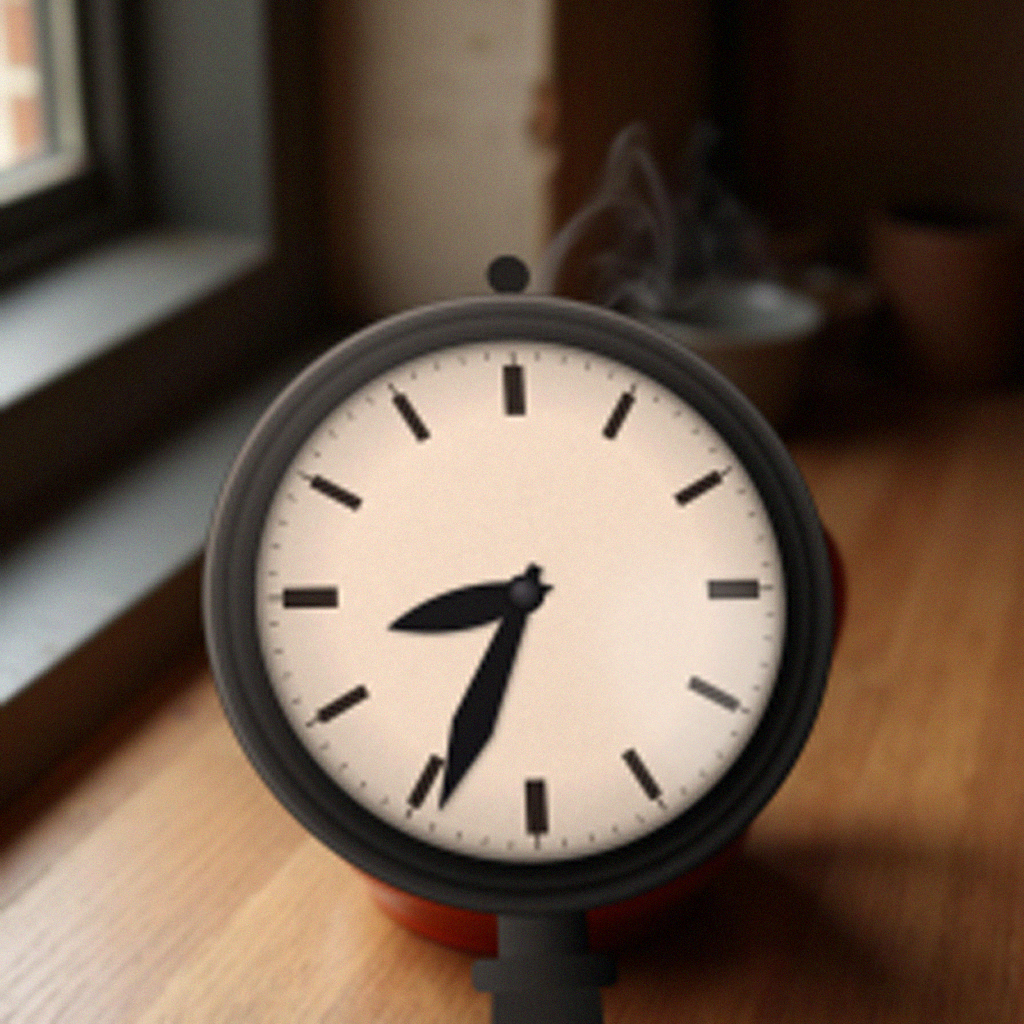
8:34
